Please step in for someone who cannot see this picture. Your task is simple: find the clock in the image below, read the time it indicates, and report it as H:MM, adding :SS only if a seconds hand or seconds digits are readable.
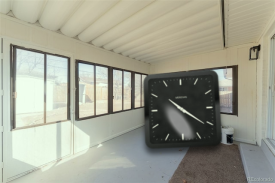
10:21
